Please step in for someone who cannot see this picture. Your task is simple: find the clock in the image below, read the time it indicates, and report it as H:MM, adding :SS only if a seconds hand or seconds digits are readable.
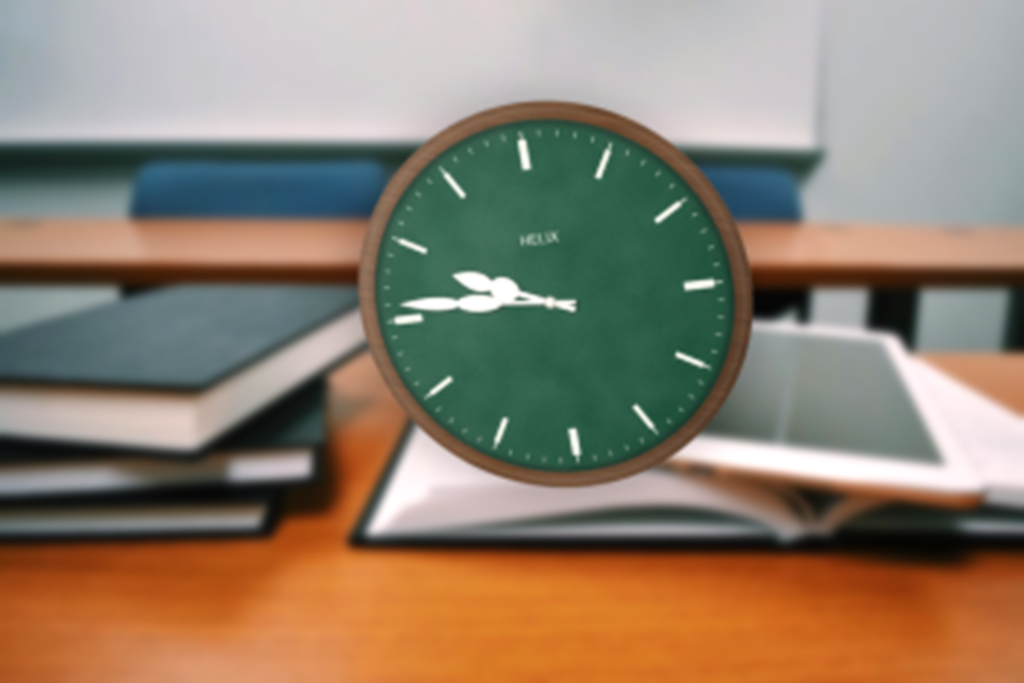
9:46
